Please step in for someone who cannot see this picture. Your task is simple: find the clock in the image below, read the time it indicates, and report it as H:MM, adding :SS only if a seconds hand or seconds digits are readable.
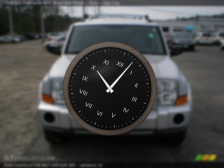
10:03
